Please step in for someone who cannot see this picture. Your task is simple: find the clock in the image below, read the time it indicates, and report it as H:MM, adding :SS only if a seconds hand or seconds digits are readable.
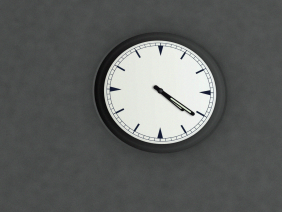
4:21
